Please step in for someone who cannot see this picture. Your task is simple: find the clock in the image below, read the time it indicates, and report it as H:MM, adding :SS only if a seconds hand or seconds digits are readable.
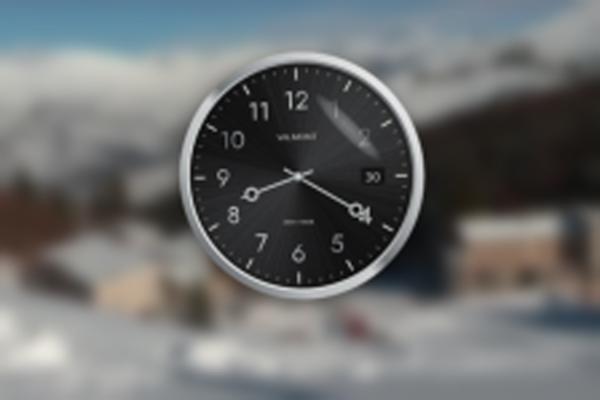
8:20
